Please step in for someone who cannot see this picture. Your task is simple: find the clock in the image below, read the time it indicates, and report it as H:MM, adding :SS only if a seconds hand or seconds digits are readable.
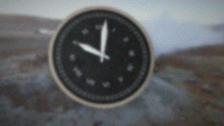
10:02
